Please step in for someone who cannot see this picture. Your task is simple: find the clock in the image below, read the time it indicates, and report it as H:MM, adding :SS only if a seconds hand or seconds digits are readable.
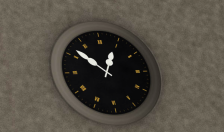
12:52
